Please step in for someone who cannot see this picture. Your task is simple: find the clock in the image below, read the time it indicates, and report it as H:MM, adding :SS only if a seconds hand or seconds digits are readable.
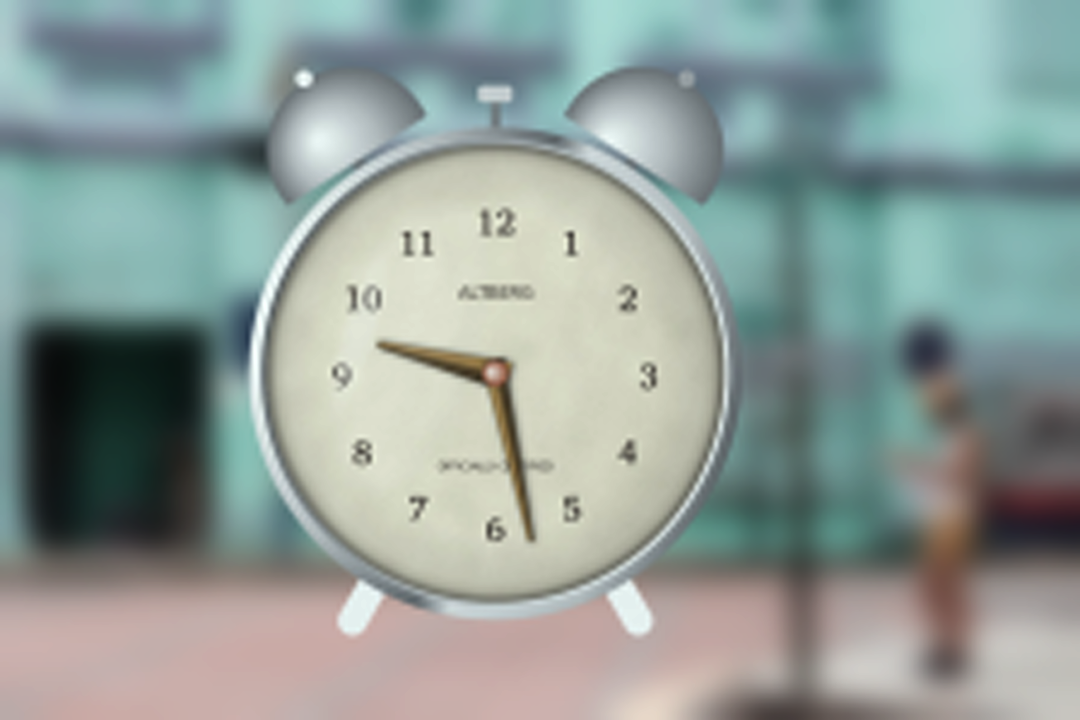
9:28
